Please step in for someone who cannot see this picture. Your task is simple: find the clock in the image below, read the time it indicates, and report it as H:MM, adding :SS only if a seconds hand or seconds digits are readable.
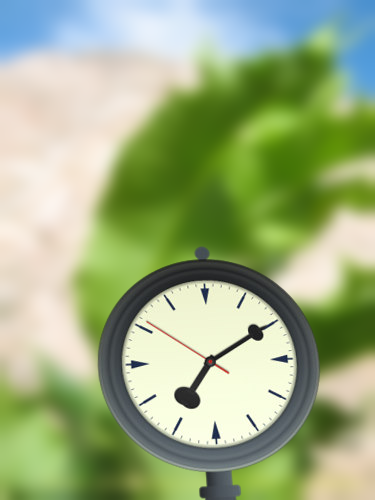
7:09:51
